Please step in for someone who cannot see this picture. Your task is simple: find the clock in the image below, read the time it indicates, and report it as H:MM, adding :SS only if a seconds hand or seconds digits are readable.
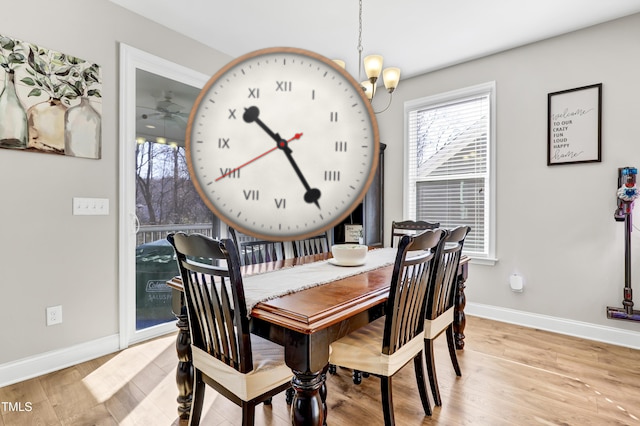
10:24:40
